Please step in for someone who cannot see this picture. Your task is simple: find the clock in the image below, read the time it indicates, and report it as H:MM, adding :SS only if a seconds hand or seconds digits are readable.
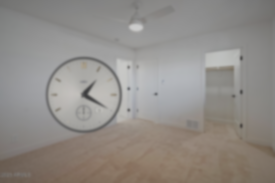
1:20
